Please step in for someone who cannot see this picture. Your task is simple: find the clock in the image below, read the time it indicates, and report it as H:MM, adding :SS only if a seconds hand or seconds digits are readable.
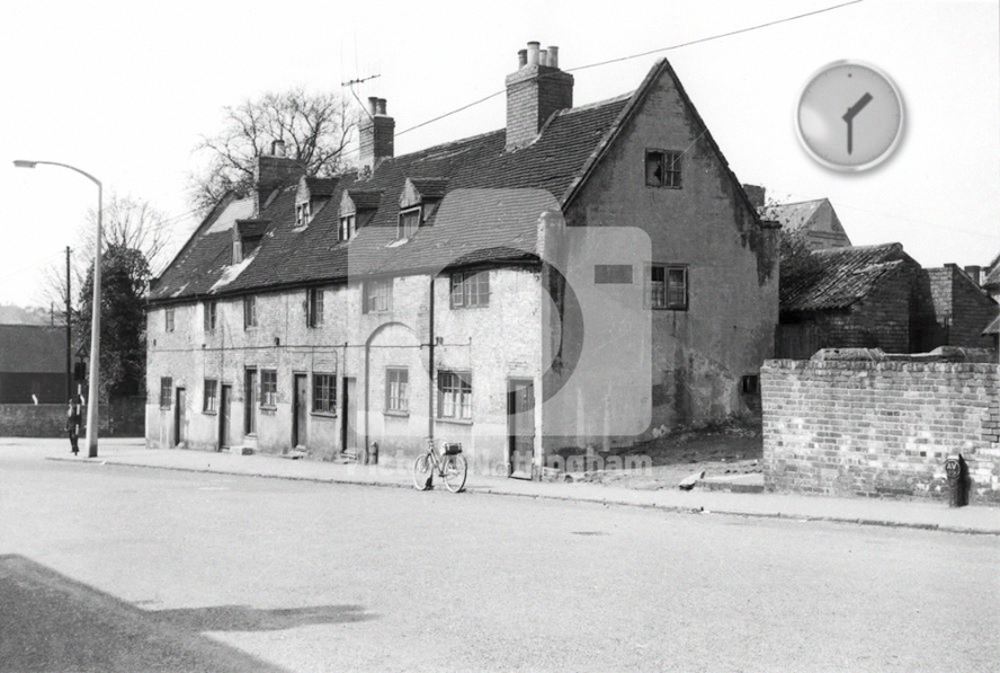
1:30
